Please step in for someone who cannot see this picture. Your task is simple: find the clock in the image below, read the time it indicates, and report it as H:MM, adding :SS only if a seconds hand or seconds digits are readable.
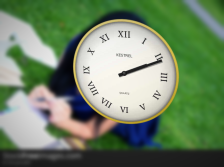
2:11
